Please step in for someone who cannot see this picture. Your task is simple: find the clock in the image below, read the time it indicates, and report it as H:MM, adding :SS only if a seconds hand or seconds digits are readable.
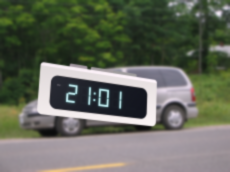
21:01
